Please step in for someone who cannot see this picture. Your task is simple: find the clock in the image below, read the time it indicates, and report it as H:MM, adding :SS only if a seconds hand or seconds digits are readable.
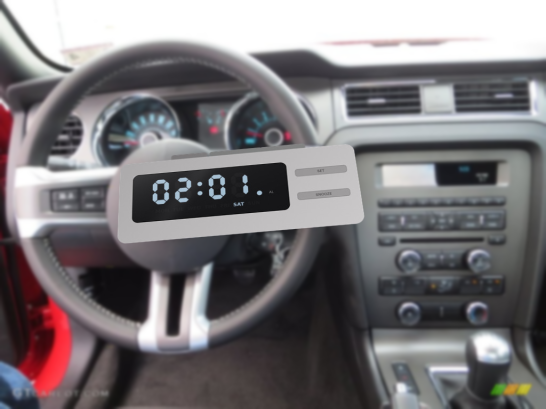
2:01
